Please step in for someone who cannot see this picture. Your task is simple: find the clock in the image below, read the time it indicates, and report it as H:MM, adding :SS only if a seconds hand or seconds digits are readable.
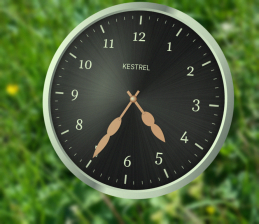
4:35
